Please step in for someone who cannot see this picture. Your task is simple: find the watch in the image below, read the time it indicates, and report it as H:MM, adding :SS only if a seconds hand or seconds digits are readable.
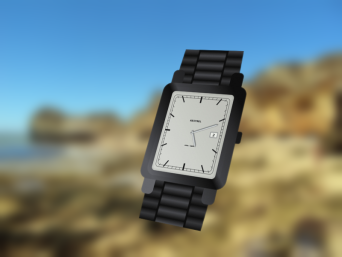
5:11
